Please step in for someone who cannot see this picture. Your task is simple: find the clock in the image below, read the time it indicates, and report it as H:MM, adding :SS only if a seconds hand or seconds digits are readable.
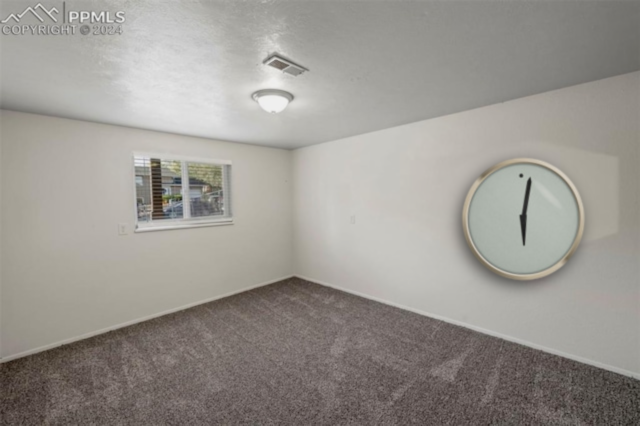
6:02
